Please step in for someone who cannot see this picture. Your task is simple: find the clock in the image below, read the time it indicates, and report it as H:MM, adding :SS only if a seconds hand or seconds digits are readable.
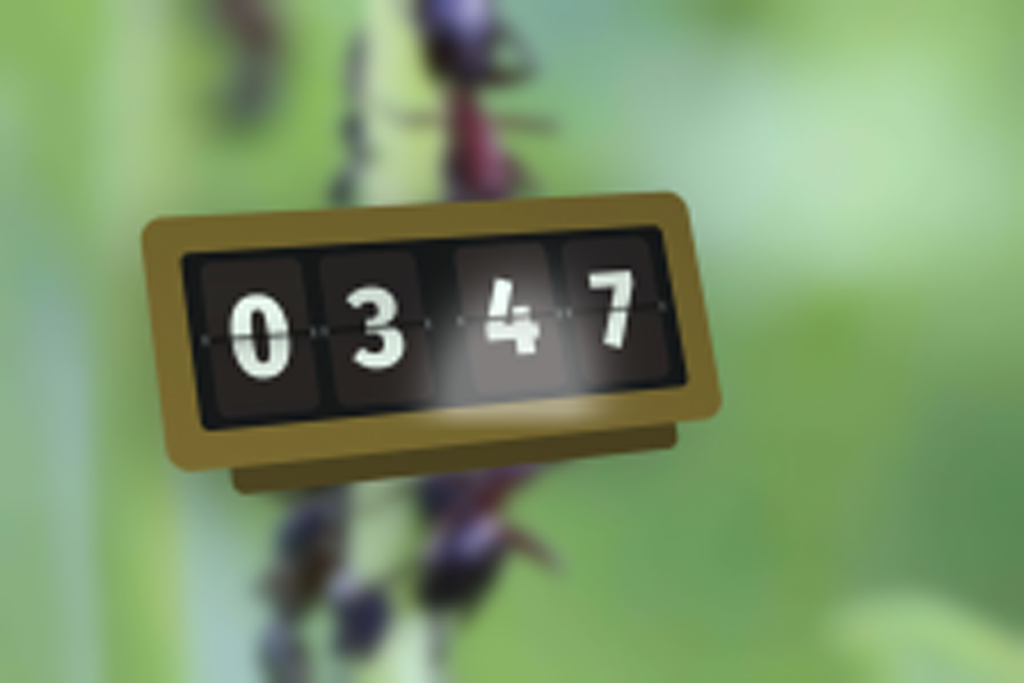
3:47
